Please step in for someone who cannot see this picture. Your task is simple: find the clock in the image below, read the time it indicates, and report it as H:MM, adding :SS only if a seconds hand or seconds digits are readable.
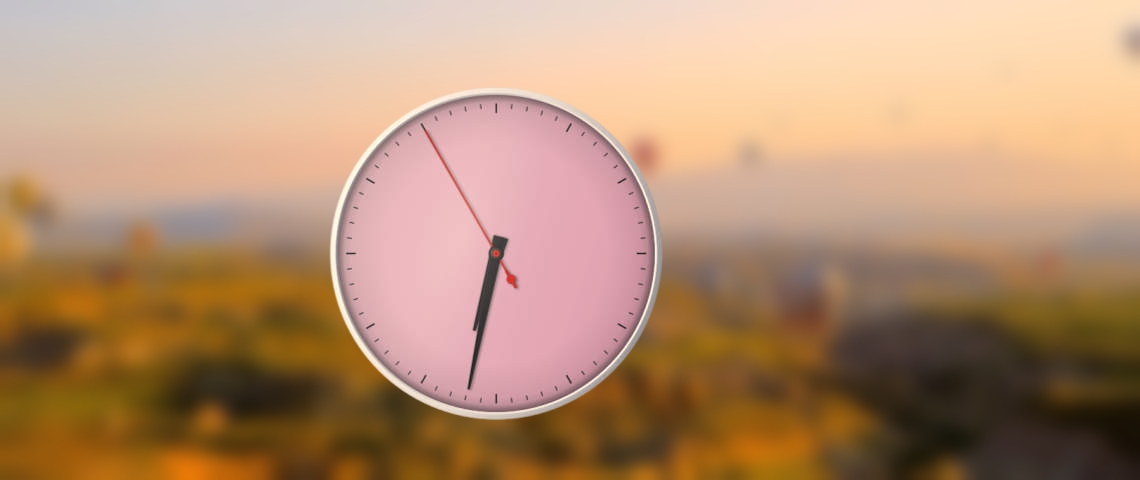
6:31:55
